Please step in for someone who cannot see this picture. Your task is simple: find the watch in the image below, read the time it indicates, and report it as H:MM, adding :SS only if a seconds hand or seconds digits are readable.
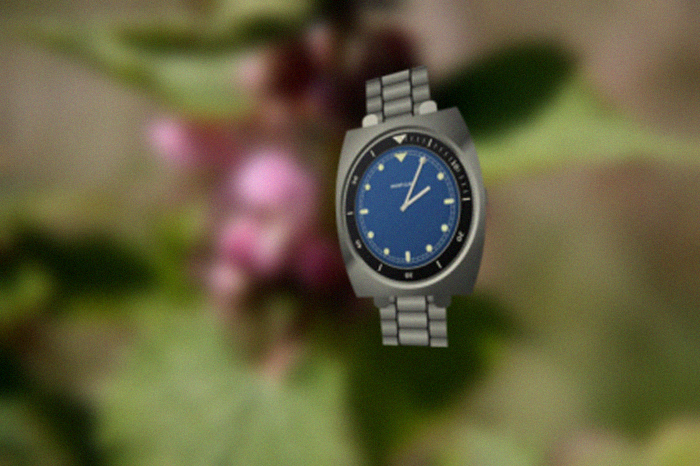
2:05
